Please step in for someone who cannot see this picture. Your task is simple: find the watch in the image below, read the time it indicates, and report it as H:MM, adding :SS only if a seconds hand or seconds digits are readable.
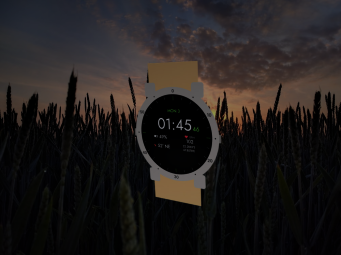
1:45
